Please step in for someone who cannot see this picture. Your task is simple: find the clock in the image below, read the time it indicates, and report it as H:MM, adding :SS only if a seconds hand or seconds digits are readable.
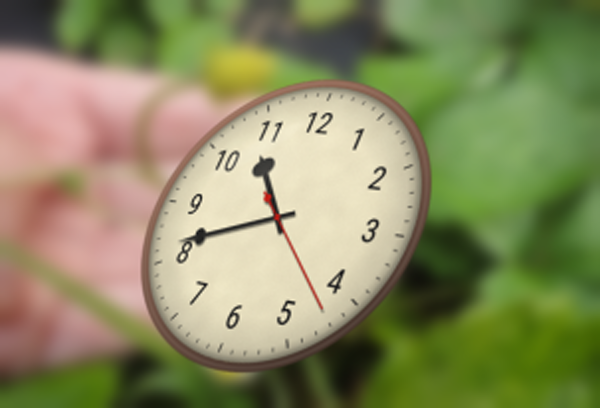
10:41:22
